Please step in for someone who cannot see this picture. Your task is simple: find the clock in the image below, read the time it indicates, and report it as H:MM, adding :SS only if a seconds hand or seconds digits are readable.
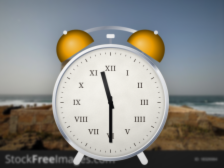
11:30
